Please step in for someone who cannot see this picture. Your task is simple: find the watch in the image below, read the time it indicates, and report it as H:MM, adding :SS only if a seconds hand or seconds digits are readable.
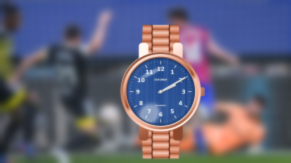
2:10
